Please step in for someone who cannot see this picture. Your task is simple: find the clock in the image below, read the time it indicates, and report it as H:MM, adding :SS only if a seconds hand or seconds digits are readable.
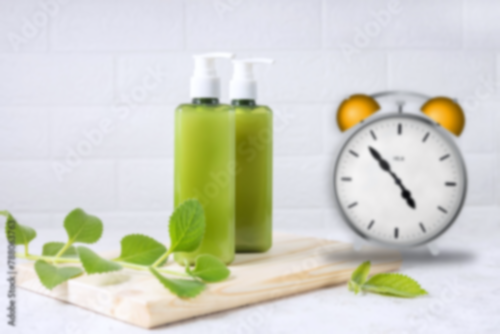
4:53
